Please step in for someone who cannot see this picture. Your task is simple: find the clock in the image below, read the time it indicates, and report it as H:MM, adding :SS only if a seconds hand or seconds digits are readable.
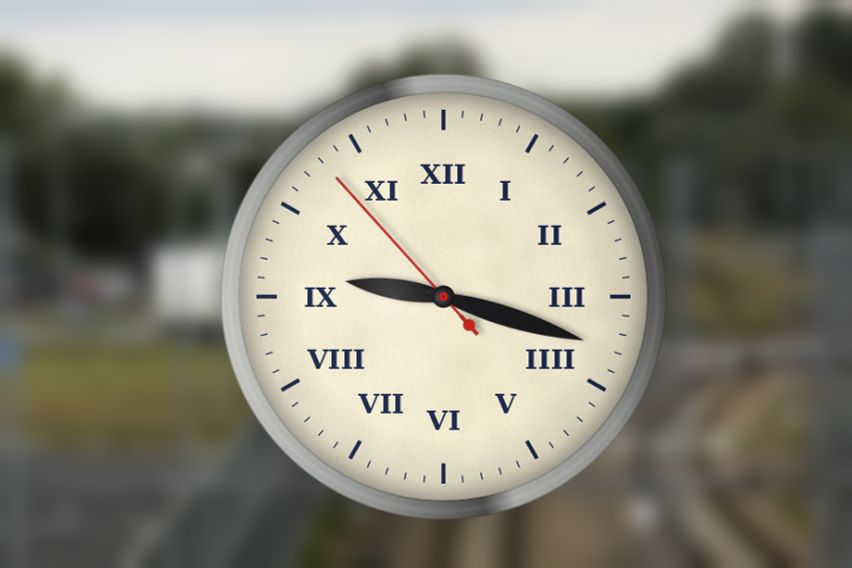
9:17:53
